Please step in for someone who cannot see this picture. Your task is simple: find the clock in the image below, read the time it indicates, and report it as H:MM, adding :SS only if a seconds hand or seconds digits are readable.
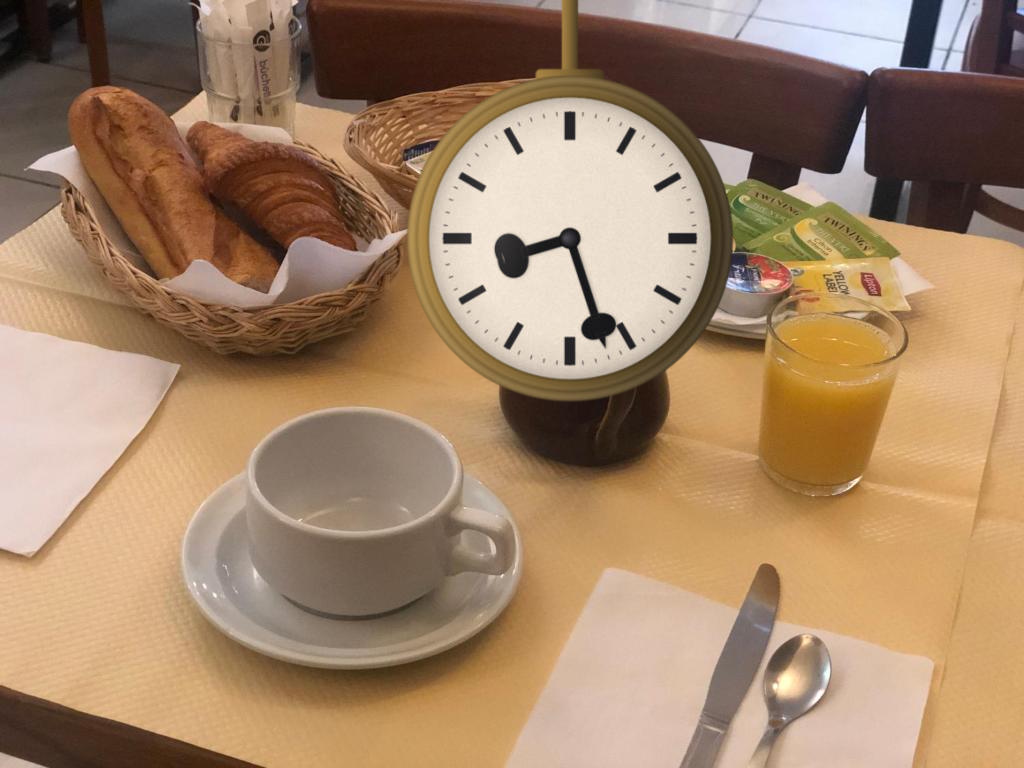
8:27
